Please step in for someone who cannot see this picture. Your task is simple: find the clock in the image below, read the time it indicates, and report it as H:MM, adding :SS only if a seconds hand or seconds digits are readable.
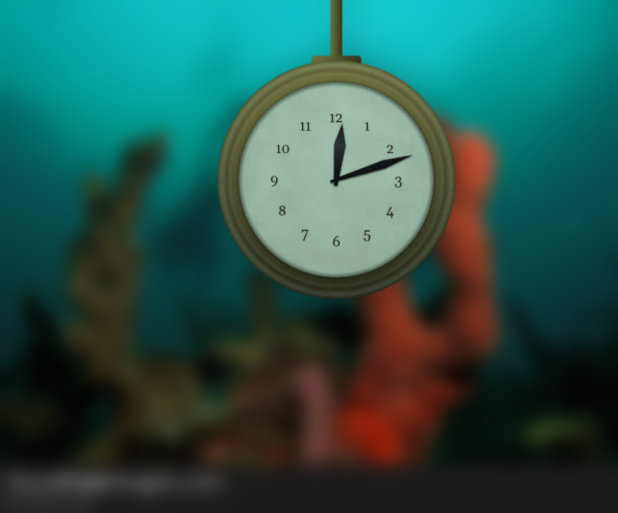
12:12
